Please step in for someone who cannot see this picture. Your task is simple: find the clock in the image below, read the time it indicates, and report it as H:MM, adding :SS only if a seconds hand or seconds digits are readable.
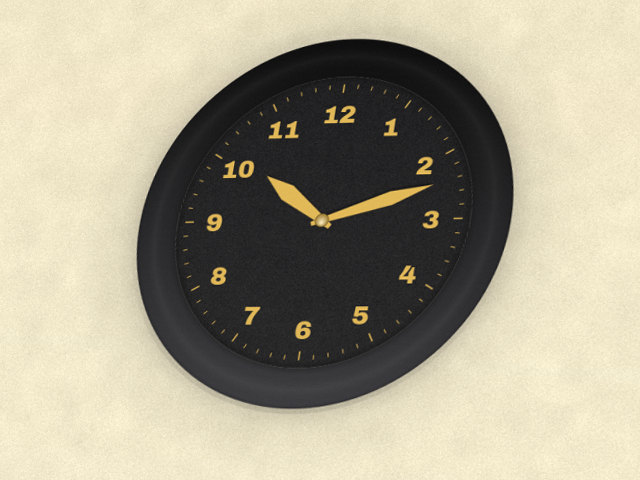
10:12
